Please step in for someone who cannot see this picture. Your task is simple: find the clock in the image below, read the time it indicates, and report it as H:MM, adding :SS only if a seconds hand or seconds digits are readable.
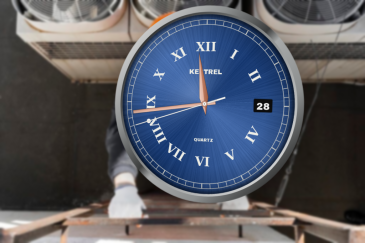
11:43:42
